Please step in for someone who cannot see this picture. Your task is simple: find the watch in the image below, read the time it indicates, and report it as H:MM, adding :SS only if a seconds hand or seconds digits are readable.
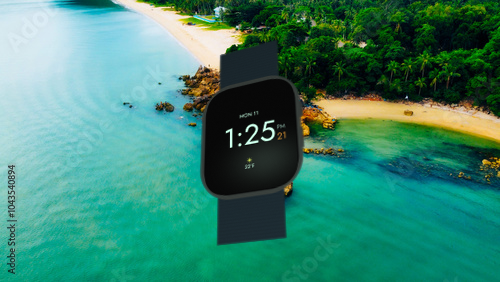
1:25:21
